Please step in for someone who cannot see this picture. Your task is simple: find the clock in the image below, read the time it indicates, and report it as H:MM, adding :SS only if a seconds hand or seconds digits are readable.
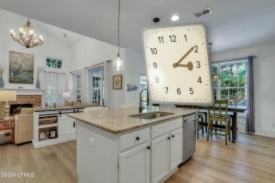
3:09
